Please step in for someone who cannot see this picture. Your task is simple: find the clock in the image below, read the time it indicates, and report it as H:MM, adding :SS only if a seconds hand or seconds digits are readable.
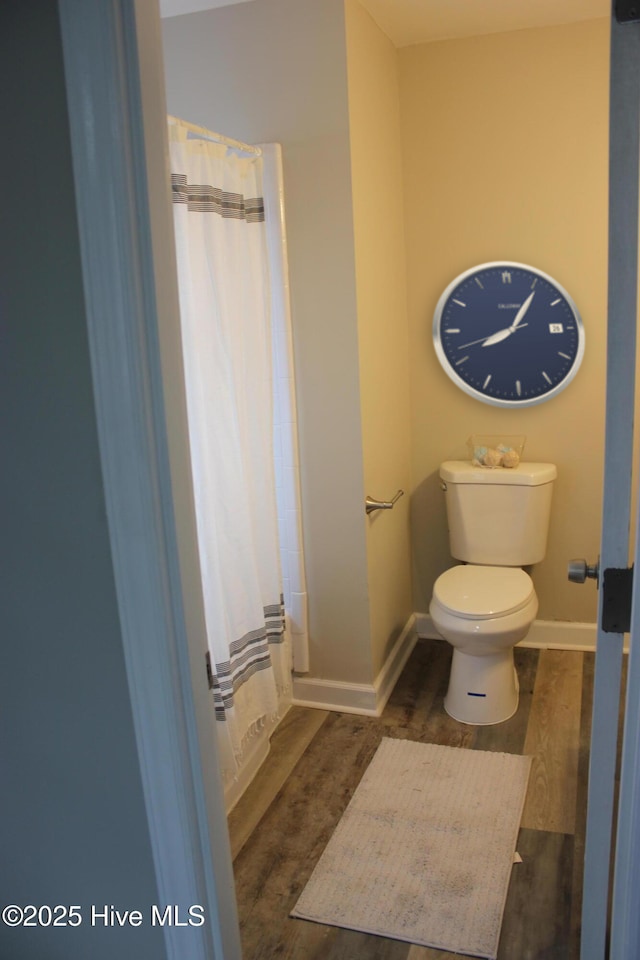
8:05:42
